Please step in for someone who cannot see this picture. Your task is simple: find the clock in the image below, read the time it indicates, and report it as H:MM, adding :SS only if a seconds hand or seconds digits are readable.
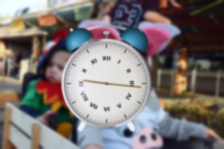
9:16
